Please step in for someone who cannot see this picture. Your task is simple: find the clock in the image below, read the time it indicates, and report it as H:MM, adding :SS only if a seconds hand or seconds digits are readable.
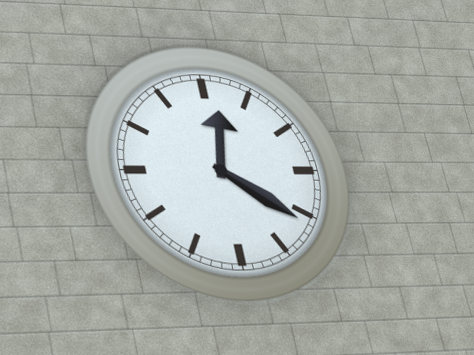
12:21
